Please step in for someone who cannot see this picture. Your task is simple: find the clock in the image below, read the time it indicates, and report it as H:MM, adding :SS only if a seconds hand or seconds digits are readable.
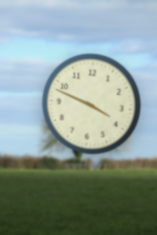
3:48
